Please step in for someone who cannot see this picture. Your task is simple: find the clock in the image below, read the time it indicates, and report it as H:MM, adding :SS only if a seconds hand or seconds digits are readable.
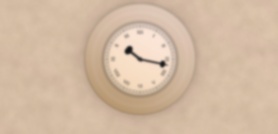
10:17
